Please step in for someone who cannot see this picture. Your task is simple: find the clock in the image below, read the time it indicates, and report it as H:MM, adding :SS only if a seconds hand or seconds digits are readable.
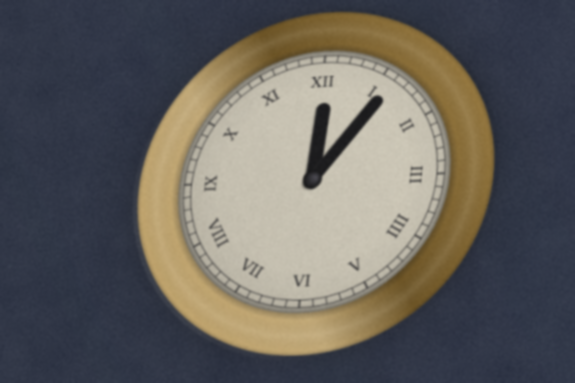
12:06
